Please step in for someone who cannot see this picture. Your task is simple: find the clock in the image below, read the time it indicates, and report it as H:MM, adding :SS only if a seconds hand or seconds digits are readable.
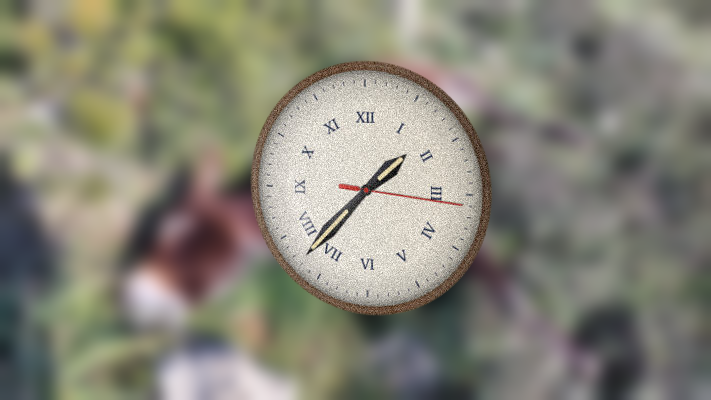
1:37:16
